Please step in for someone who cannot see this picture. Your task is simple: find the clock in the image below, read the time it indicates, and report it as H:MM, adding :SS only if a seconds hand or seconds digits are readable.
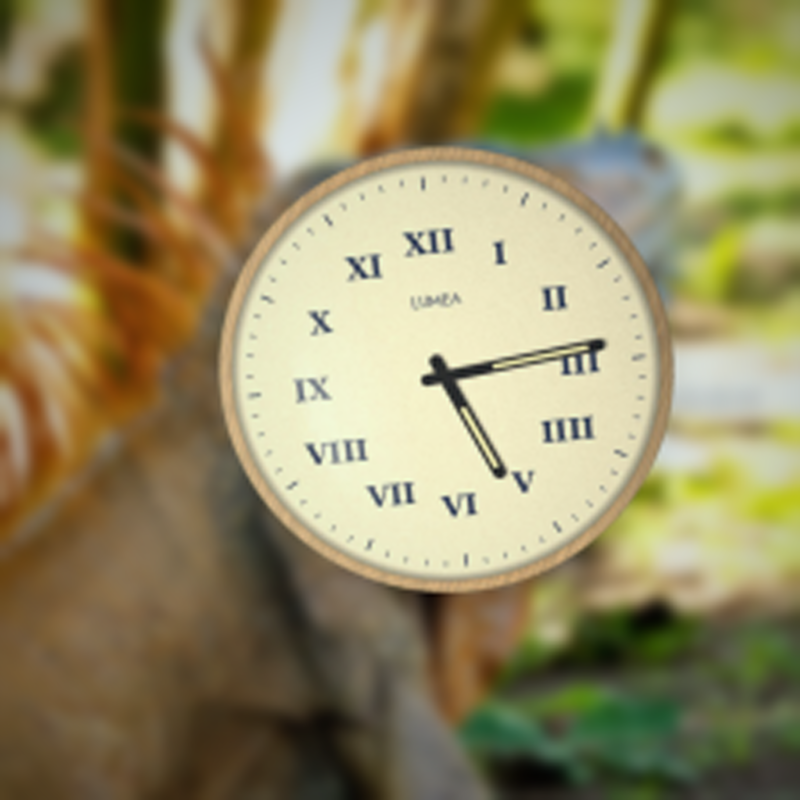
5:14
